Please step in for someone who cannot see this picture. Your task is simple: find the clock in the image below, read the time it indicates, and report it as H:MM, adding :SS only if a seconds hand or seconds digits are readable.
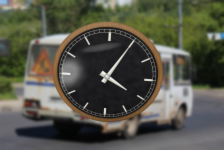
4:05
